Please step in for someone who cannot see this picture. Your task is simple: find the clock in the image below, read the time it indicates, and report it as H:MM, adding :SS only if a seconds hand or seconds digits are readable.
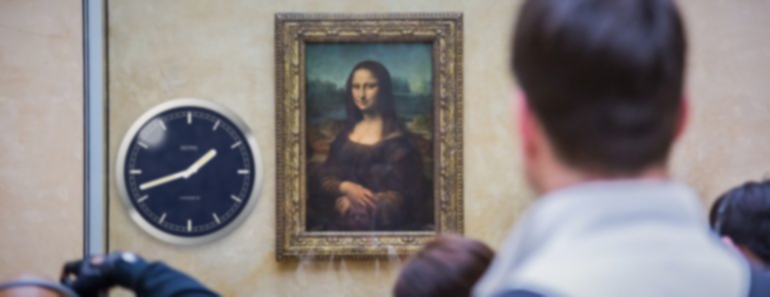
1:42
